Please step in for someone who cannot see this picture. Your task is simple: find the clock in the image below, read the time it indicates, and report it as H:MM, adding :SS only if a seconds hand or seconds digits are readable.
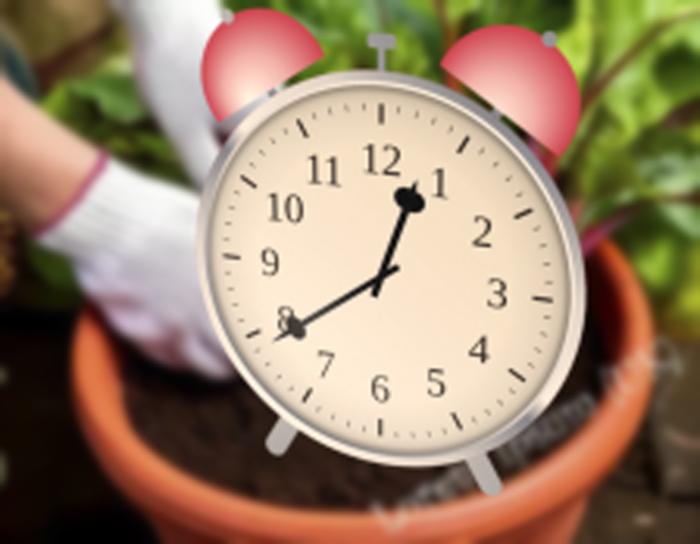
12:39
